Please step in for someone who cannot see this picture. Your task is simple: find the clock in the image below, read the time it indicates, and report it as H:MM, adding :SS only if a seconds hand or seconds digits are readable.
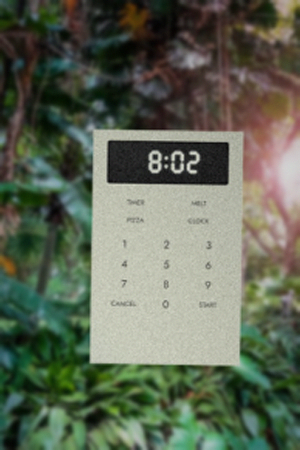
8:02
